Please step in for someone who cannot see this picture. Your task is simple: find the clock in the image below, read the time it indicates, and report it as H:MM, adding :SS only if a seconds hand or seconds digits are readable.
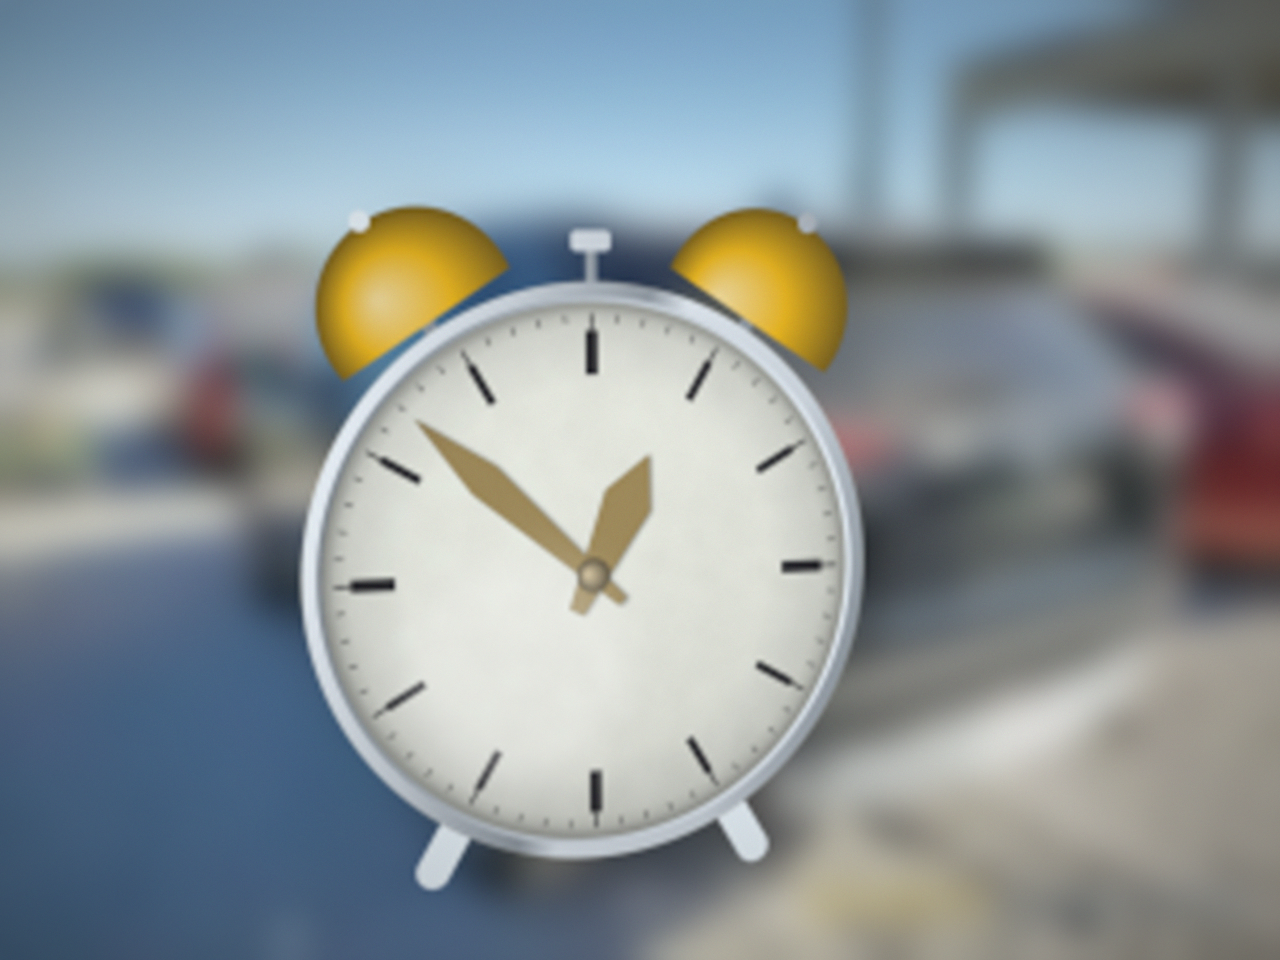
12:52
